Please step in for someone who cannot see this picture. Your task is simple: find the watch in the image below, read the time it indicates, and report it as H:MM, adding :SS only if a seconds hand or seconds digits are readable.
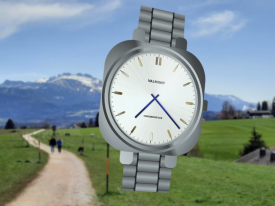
7:22
